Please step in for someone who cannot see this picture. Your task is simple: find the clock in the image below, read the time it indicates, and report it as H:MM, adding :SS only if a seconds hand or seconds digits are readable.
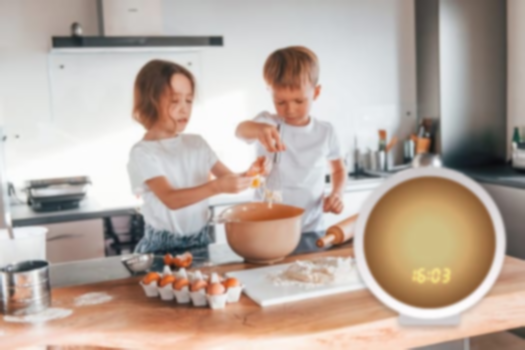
16:03
